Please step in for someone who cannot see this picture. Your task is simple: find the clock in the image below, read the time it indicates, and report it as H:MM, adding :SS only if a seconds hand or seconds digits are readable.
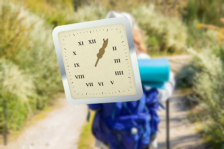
1:06
